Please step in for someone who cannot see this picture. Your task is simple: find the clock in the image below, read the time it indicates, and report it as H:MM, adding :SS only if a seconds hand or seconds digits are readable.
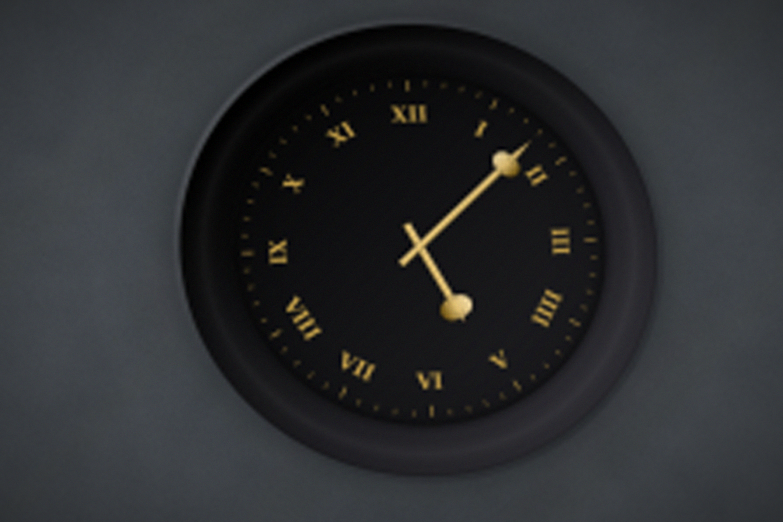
5:08
